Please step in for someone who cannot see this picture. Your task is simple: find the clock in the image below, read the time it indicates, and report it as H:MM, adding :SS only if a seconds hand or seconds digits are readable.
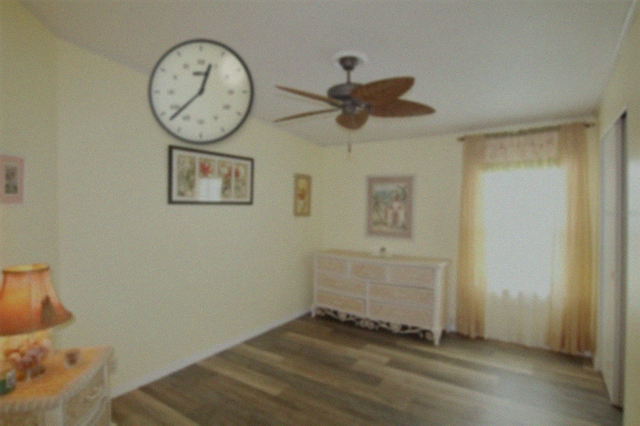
12:38
